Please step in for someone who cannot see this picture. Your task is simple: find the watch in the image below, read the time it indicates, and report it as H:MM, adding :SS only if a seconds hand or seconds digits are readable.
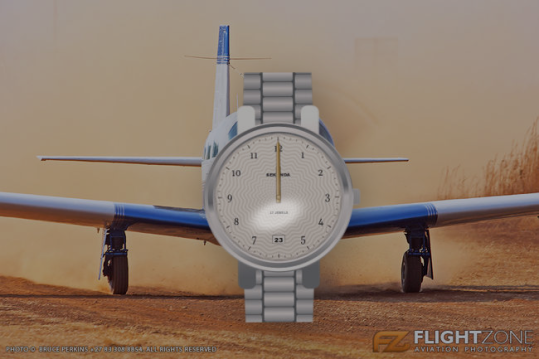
12:00
